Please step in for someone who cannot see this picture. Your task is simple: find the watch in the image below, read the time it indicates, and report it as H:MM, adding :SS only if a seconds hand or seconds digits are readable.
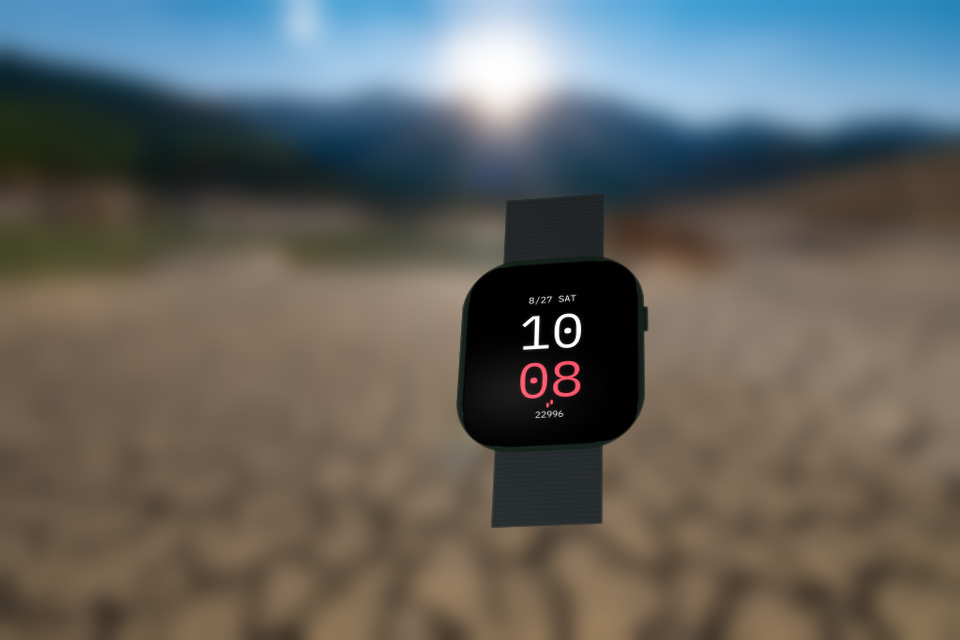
10:08
